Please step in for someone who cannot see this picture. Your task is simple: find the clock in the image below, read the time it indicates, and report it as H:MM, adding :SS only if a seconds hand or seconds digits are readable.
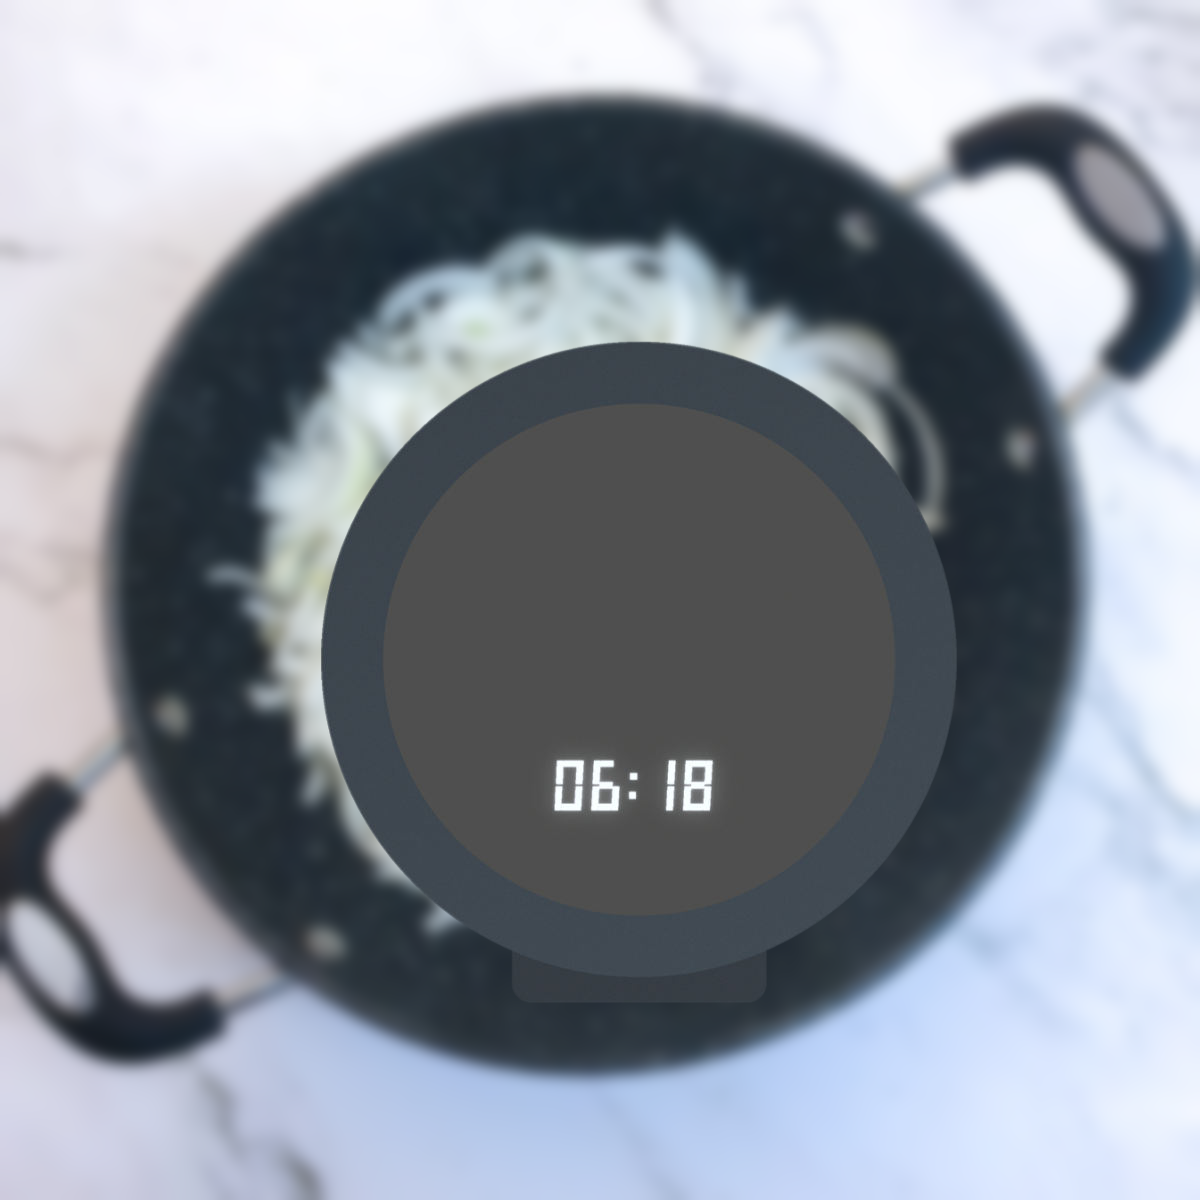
6:18
